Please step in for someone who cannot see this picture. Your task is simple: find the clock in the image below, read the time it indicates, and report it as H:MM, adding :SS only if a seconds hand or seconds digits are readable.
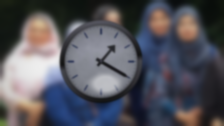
1:20
